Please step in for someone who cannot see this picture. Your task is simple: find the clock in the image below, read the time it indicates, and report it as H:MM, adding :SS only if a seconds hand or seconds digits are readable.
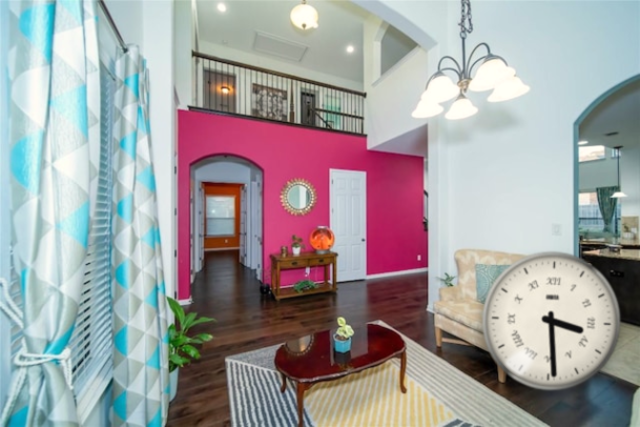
3:29
